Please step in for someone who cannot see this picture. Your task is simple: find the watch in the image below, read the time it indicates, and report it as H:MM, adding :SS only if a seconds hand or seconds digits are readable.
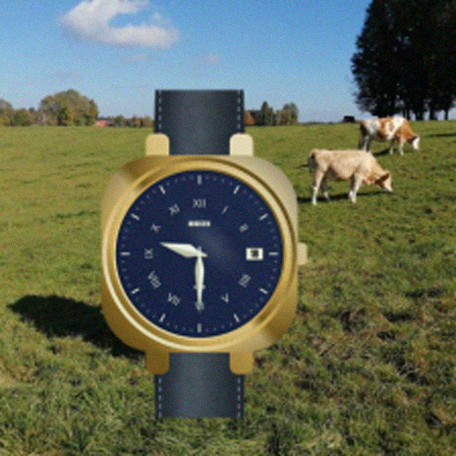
9:30
